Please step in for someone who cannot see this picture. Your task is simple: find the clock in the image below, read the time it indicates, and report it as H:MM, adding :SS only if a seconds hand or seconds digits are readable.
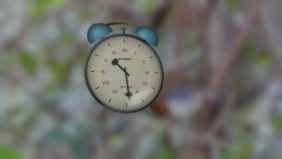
10:29
